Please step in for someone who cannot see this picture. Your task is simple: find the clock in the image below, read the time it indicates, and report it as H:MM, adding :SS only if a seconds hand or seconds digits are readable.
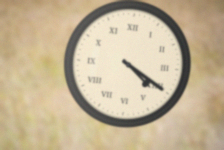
4:20
